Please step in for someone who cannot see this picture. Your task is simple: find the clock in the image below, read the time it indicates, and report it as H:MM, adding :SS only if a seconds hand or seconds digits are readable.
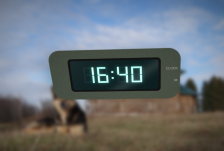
16:40
